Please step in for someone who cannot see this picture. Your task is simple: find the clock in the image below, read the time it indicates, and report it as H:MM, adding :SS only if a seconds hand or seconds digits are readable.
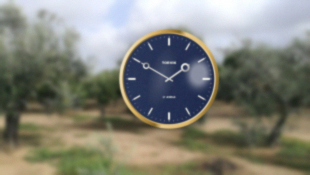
1:50
